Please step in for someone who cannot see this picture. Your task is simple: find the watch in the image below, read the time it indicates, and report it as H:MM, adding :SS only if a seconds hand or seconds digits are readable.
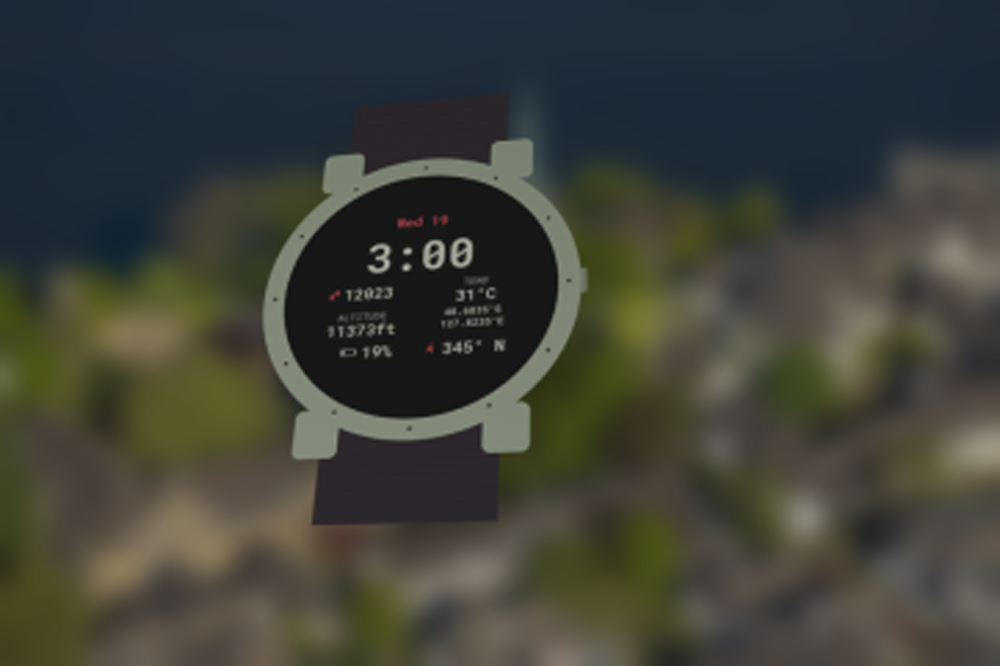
3:00
